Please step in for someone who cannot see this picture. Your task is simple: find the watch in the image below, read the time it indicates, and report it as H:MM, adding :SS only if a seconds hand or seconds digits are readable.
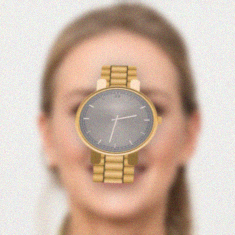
2:32
